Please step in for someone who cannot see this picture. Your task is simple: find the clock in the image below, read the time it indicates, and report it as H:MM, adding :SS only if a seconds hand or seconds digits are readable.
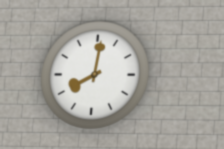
8:01
